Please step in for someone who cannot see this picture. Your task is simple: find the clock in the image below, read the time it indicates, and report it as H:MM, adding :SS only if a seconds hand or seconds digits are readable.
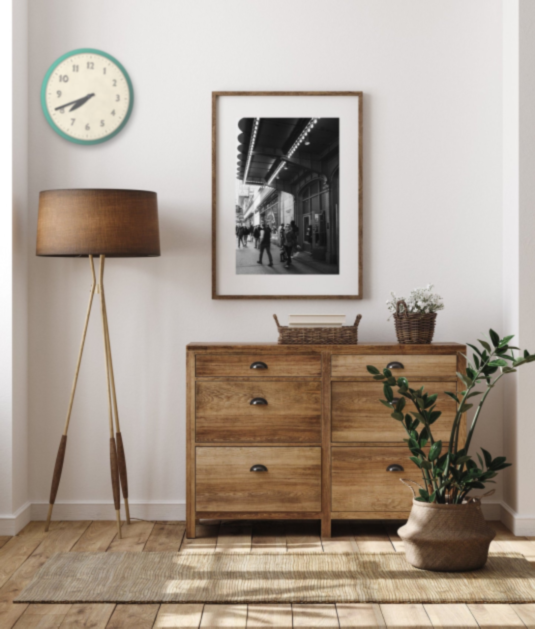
7:41
